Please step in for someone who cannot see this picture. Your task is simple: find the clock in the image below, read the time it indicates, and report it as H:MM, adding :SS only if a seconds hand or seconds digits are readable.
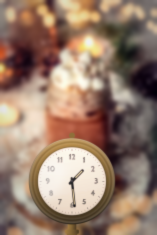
1:29
